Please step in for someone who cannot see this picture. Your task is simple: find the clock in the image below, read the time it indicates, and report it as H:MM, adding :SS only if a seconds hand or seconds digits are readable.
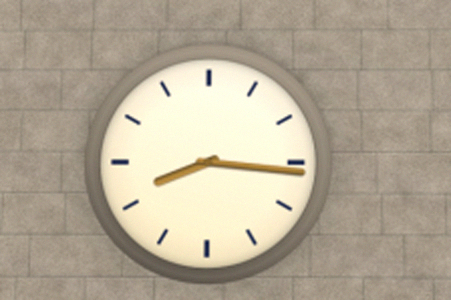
8:16
